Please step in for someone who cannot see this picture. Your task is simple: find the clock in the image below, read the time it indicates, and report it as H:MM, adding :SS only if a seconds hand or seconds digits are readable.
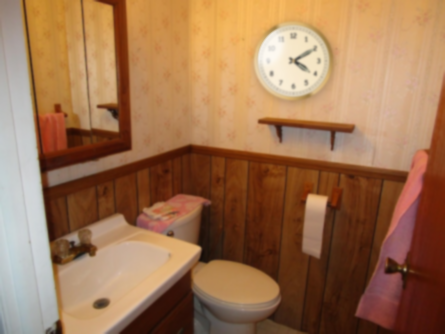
4:10
